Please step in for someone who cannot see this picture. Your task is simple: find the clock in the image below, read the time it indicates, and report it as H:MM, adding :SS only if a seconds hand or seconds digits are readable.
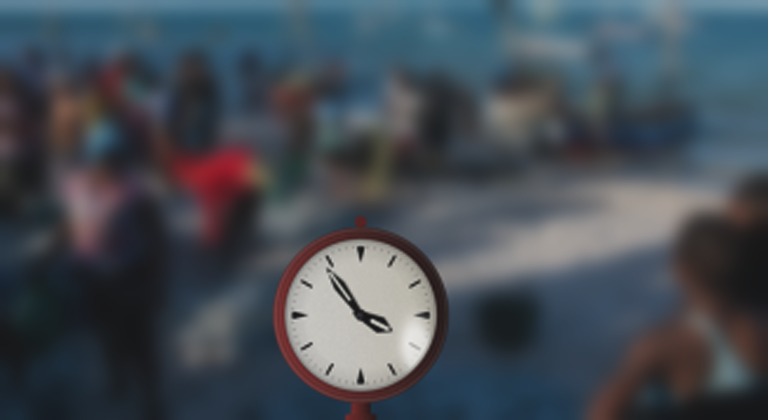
3:54
